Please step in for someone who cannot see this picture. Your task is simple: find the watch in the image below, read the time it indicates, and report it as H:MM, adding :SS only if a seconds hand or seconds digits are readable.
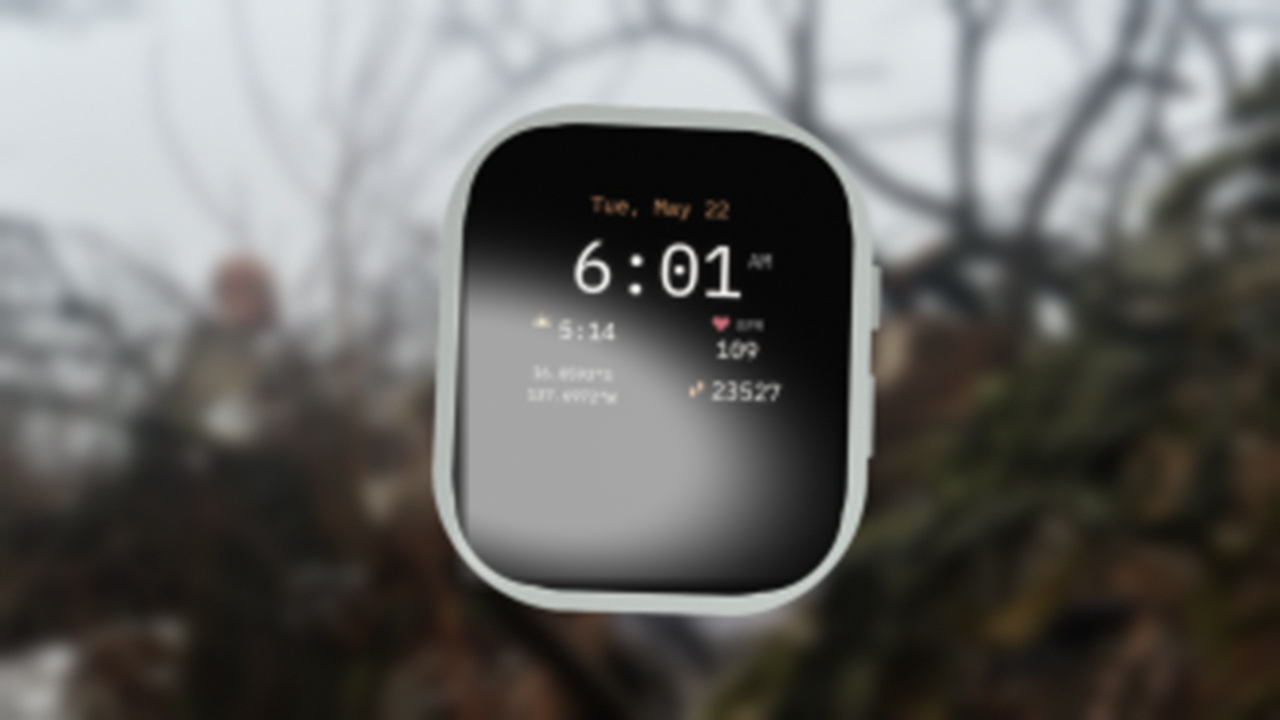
6:01
